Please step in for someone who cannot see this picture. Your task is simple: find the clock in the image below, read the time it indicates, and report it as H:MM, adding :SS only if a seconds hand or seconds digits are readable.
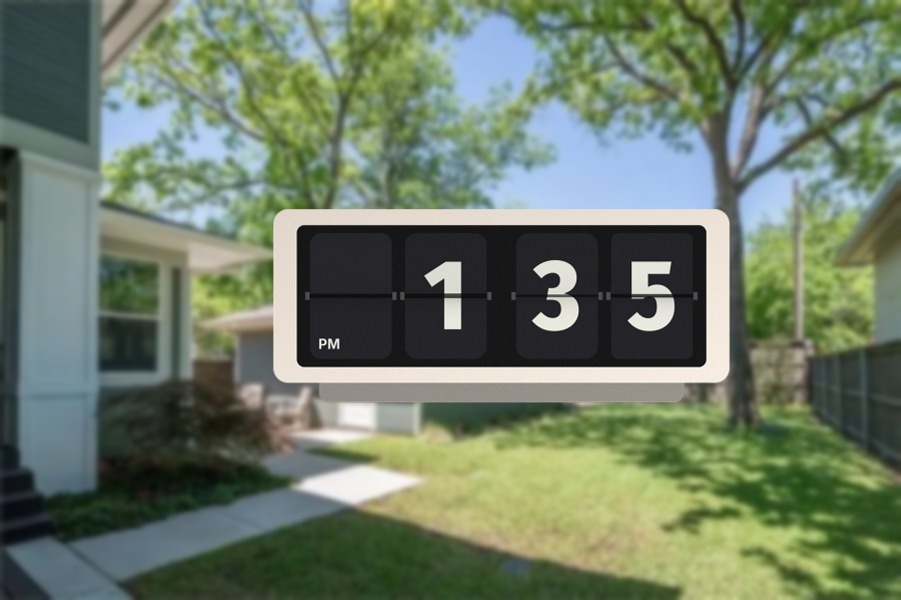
1:35
